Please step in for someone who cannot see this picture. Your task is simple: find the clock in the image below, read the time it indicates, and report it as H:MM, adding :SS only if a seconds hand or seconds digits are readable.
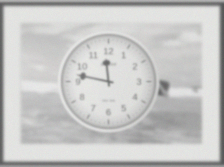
11:47
